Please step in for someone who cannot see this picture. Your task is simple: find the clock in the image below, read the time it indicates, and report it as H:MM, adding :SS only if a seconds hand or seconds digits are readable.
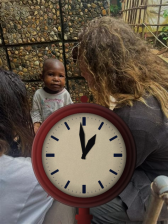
12:59
